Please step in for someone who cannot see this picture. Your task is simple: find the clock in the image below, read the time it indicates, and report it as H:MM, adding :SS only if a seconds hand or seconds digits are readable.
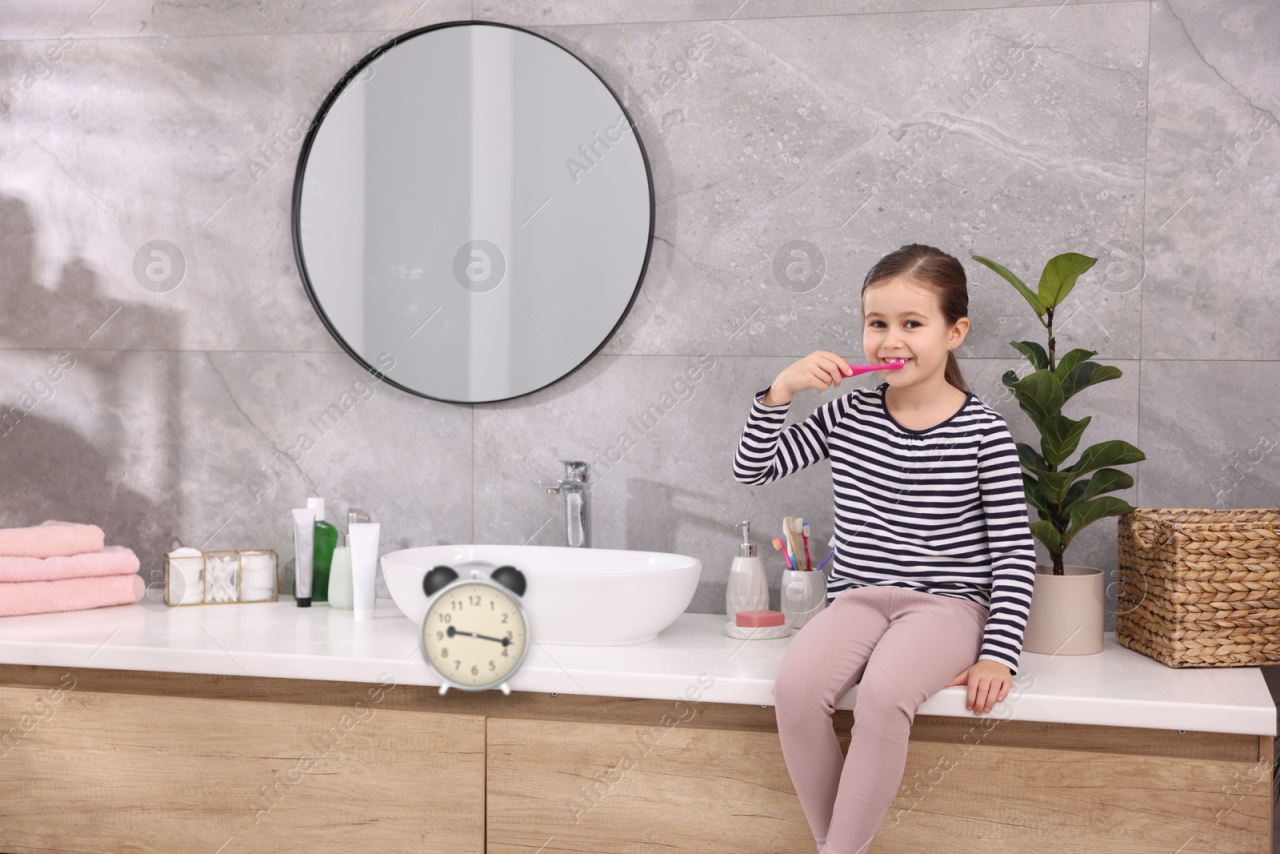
9:17
